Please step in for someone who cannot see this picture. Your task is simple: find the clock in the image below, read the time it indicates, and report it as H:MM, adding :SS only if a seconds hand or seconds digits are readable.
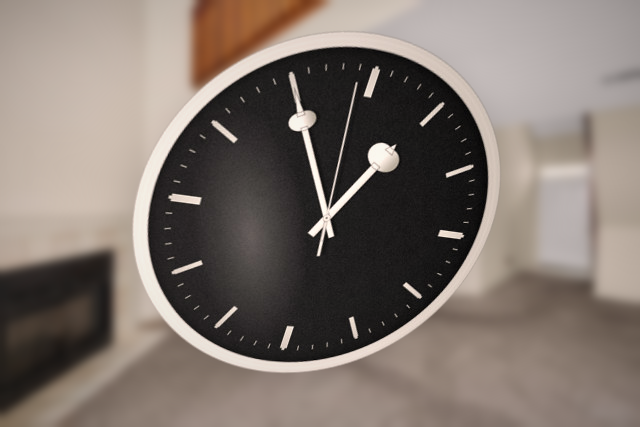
12:54:59
